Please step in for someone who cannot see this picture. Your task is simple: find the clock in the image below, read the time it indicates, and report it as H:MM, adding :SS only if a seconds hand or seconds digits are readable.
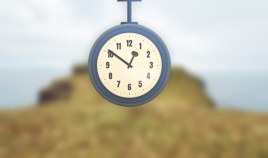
12:51
